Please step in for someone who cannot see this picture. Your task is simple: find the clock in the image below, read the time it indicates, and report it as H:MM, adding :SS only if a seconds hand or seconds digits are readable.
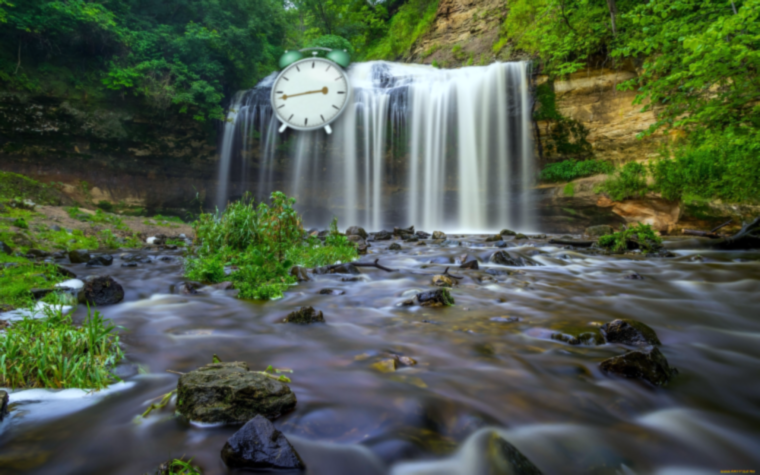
2:43
